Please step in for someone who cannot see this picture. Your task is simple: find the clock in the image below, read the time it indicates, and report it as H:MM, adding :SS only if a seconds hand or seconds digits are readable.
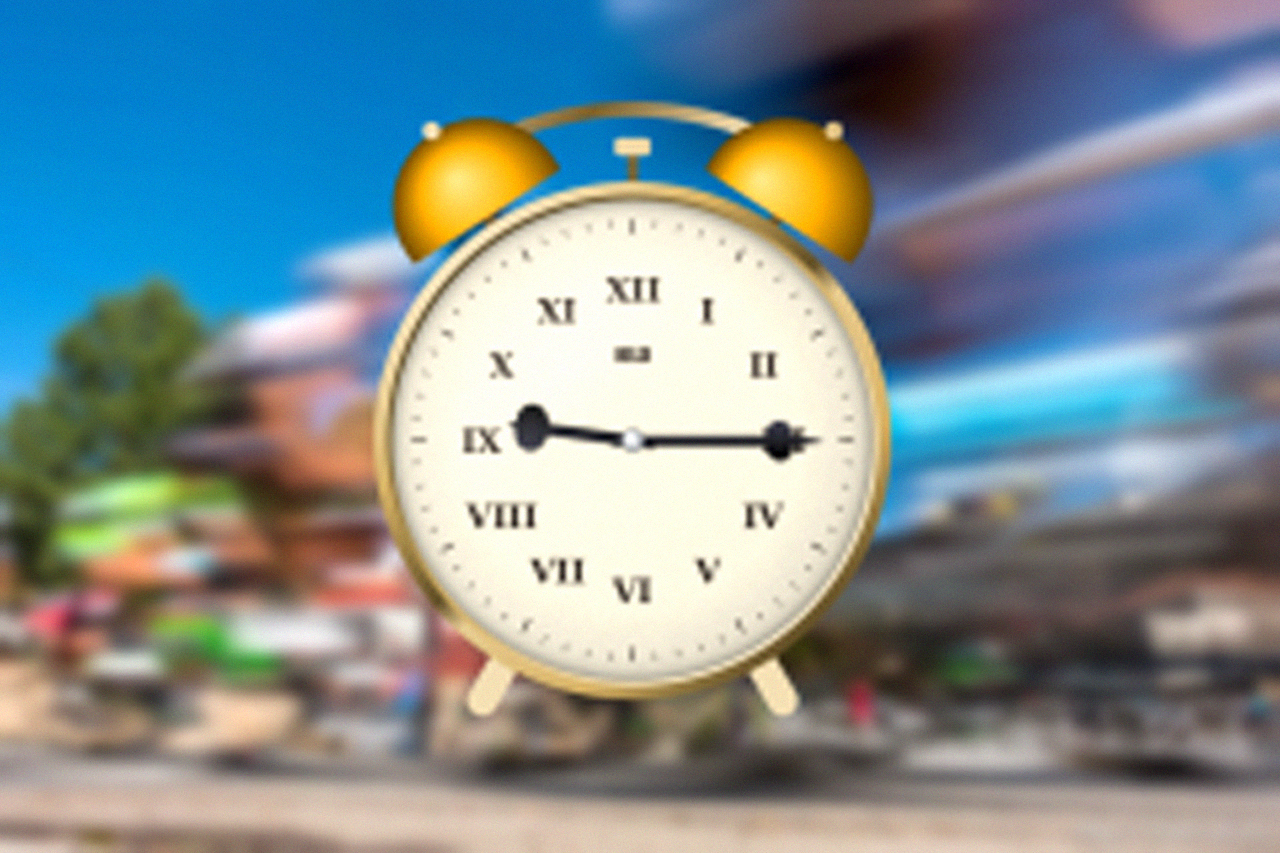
9:15
